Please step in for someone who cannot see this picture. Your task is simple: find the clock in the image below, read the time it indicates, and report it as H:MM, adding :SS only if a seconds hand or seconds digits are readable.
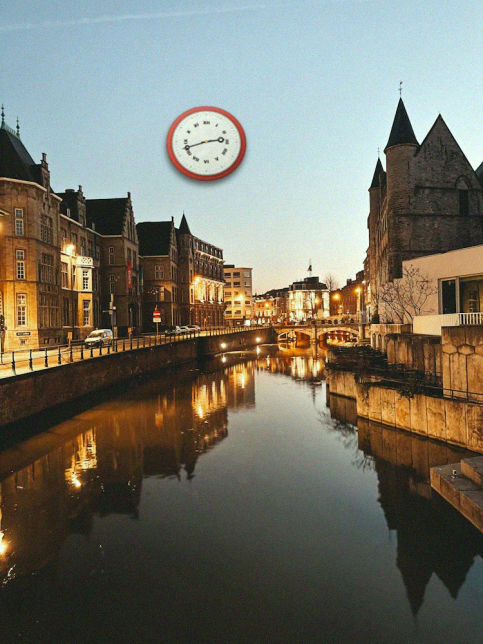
2:42
